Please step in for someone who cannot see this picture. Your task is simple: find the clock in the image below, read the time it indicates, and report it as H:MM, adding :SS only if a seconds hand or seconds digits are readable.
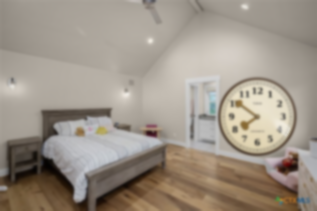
7:51
